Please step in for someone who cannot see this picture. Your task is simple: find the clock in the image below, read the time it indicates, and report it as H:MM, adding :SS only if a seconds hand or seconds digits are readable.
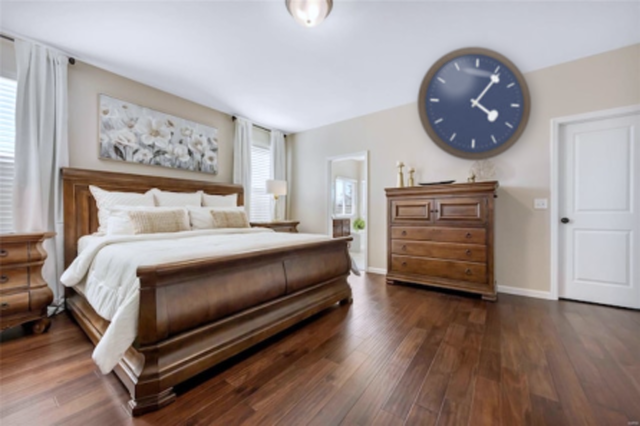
4:06
